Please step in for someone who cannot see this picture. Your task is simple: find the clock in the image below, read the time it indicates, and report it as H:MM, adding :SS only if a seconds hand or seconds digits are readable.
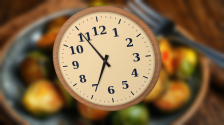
6:55
